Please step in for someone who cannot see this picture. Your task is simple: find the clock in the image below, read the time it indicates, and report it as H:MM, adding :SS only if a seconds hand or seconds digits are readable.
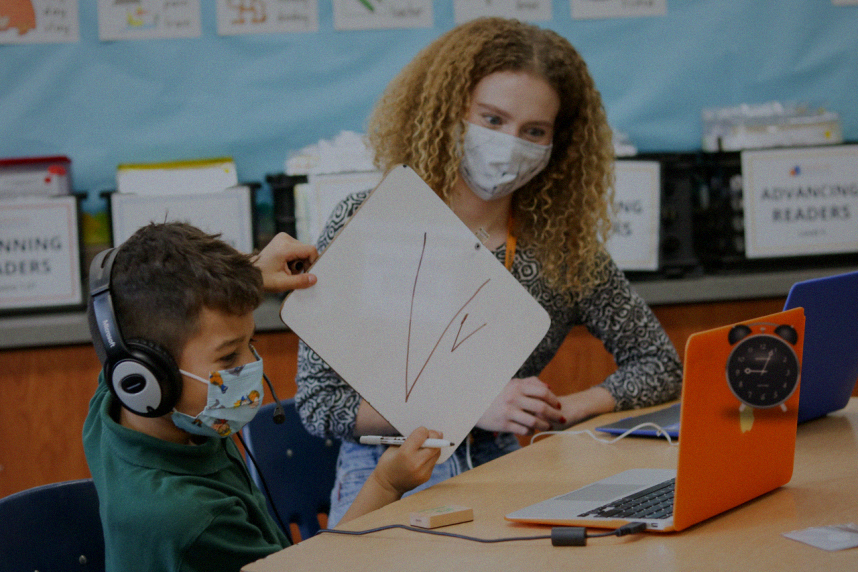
9:04
